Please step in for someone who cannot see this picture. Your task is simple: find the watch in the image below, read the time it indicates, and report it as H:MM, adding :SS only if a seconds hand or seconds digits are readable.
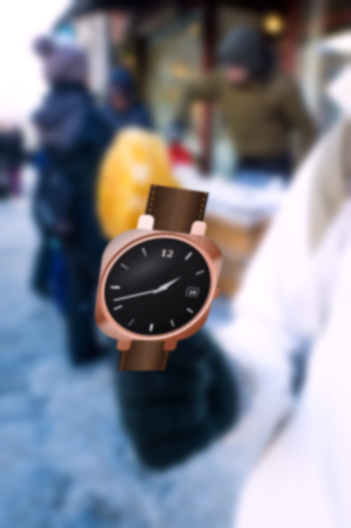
1:42
